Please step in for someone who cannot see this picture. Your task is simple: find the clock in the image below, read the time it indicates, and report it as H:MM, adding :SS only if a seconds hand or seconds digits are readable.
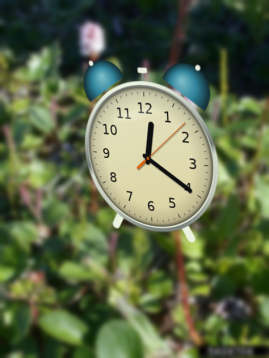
12:20:08
